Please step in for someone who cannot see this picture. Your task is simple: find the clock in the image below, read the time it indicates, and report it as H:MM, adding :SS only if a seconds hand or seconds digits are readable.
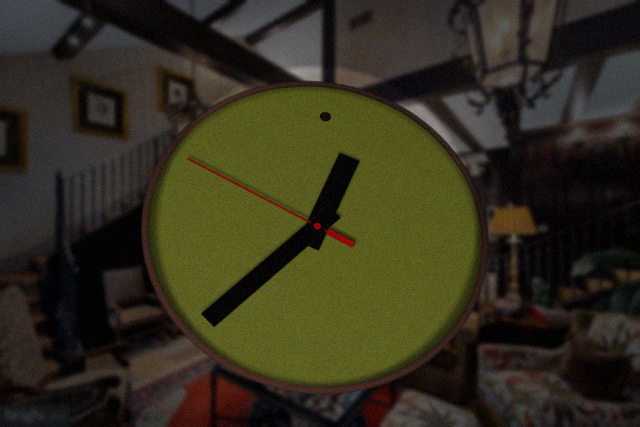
12:36:49
